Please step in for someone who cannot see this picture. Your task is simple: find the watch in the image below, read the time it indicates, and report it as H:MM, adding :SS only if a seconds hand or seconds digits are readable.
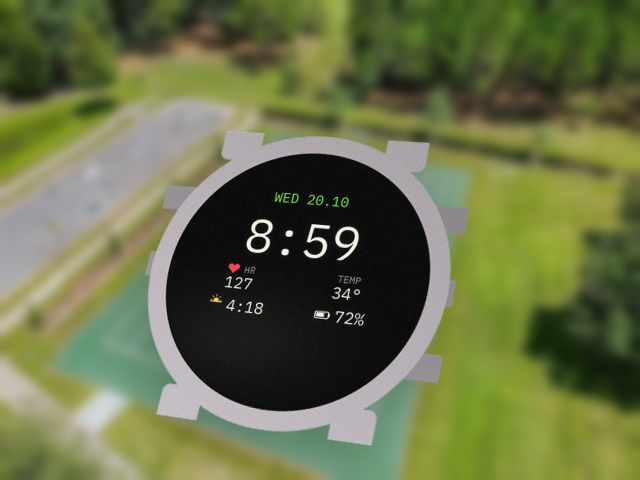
8:59
